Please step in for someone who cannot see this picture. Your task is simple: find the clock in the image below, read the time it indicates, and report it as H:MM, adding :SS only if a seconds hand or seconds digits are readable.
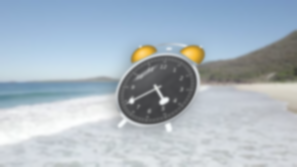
4:39
